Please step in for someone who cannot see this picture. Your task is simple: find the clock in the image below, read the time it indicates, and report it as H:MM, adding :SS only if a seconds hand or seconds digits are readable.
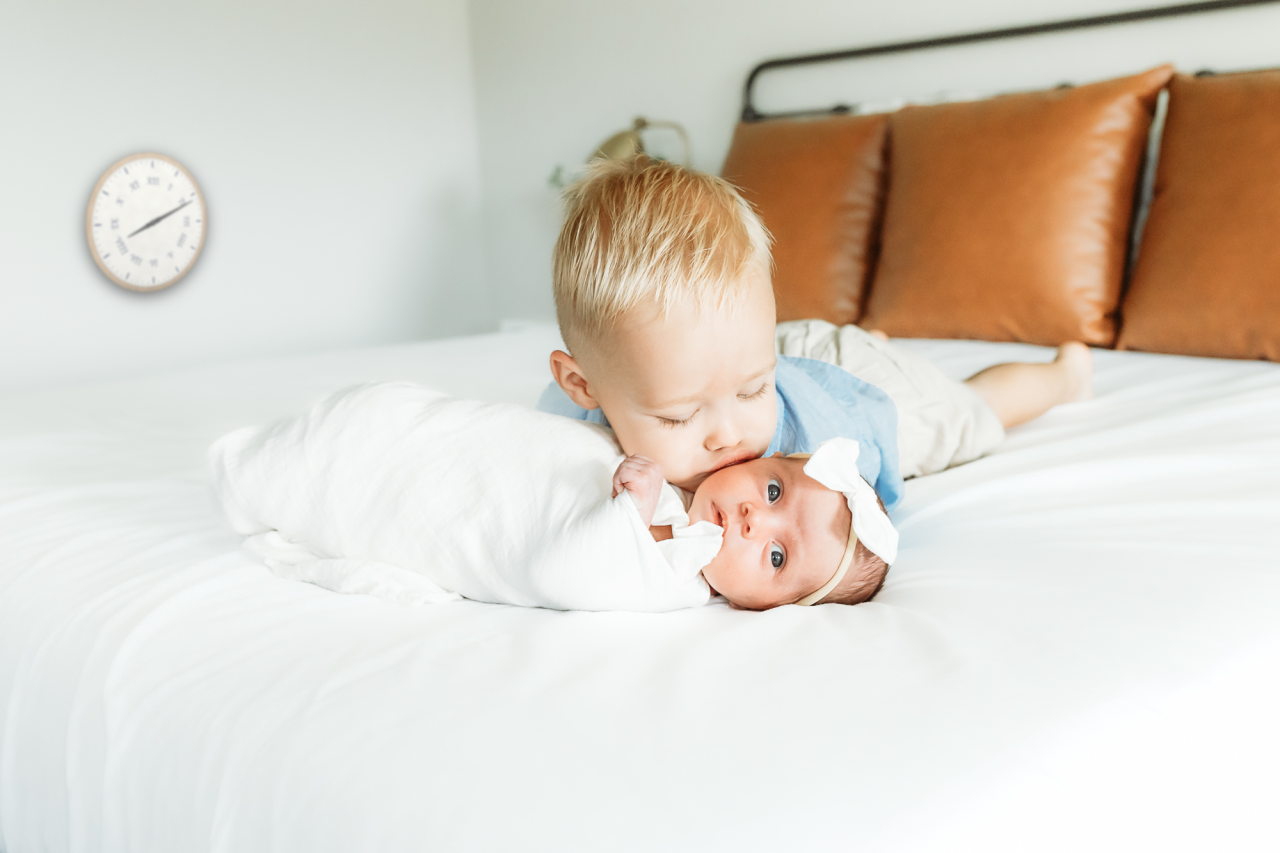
8:11
